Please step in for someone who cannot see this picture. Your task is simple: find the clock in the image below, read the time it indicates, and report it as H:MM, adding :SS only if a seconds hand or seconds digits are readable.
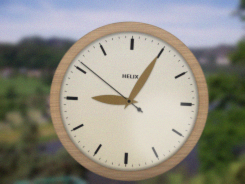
9:04:51
